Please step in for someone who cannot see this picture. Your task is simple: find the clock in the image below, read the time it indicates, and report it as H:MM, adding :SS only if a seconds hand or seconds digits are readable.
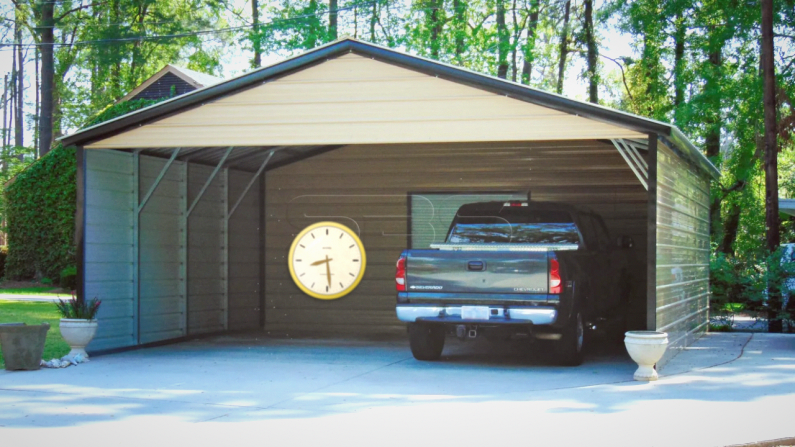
8:29
